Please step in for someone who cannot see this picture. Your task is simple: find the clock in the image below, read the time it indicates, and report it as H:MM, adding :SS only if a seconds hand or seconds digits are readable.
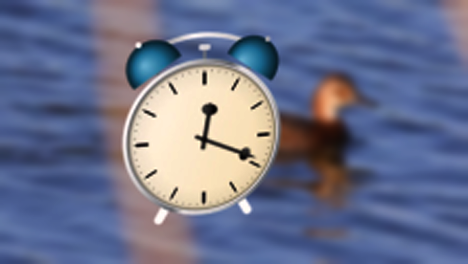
12:19
